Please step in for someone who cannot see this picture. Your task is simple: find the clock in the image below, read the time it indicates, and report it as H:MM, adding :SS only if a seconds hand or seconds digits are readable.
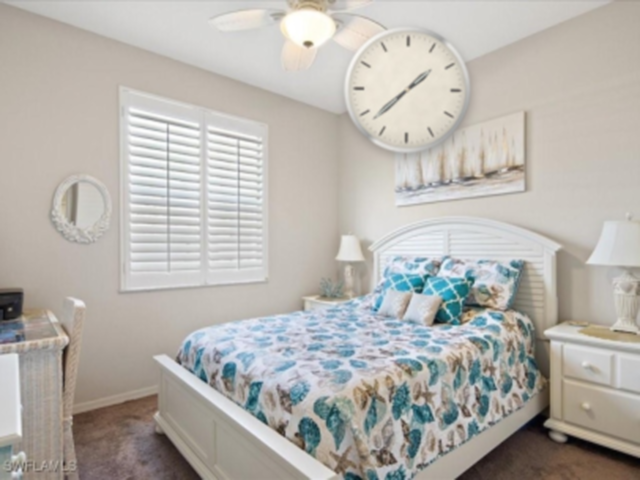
1:38
